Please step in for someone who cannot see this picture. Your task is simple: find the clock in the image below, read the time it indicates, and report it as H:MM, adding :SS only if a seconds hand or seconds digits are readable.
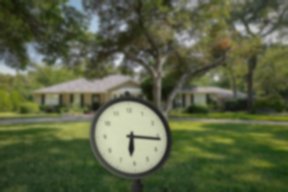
6:16
